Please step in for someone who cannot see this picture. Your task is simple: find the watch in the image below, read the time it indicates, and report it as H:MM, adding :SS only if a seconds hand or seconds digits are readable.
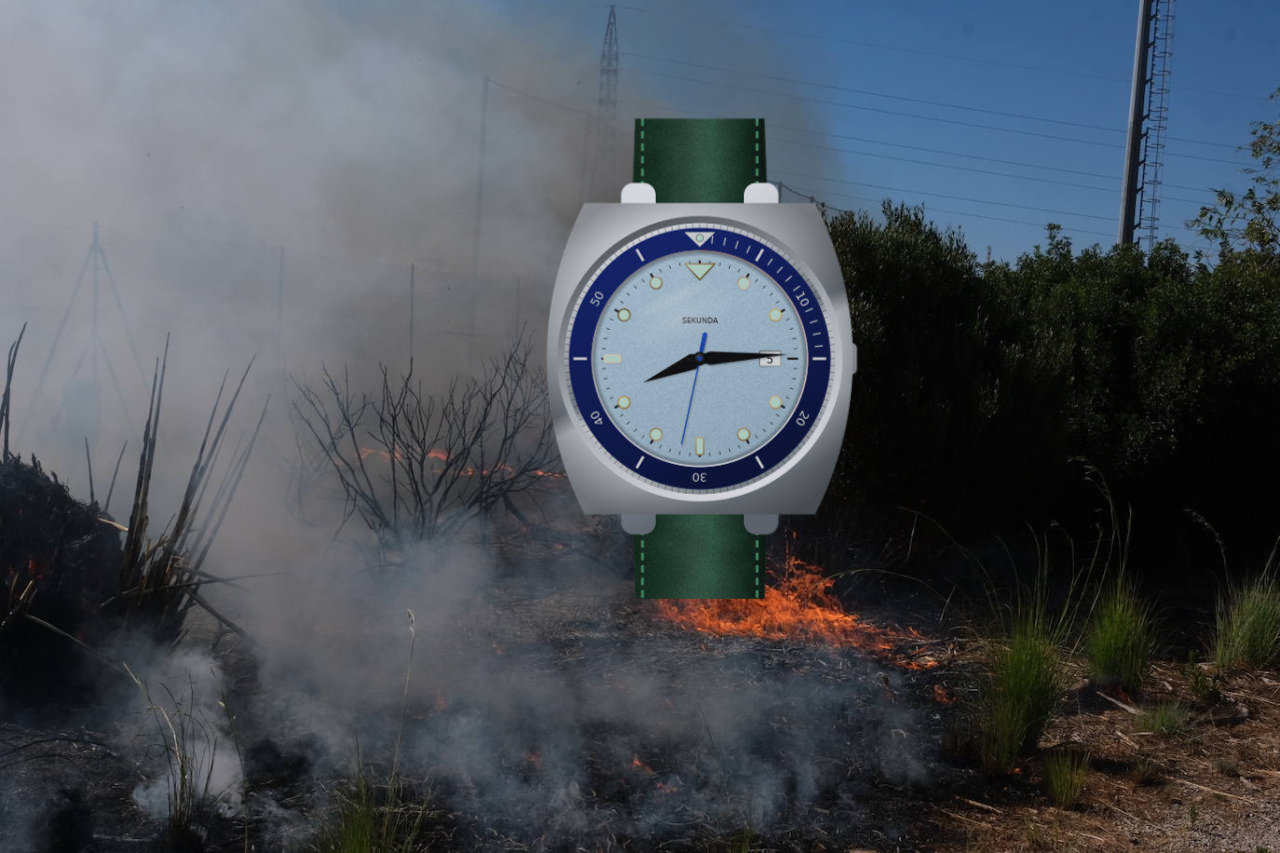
8:14:32
